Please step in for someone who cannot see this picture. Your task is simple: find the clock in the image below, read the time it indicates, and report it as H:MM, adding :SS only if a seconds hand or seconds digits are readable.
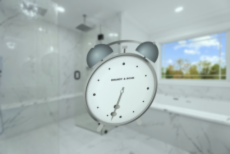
6:33
